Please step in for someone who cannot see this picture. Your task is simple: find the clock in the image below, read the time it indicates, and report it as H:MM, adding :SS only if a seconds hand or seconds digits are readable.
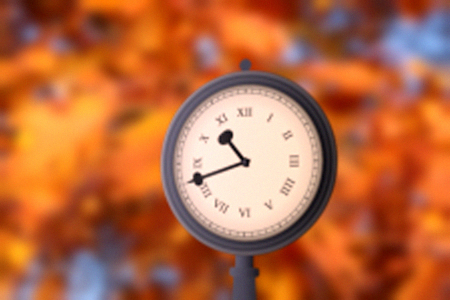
10:42
